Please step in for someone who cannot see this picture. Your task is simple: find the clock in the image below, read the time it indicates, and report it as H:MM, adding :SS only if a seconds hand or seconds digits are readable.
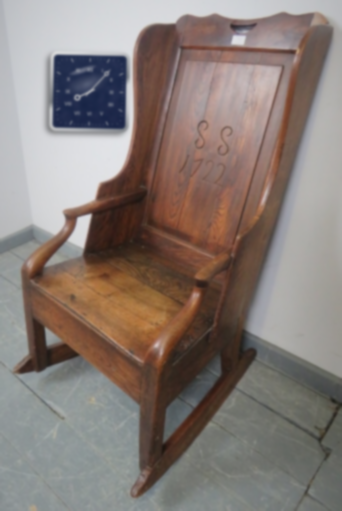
8:07
